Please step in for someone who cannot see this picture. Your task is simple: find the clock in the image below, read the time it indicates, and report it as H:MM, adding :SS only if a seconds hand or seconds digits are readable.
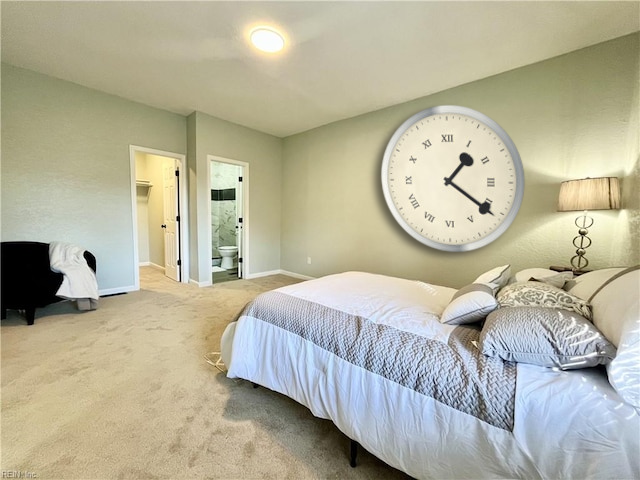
1:21
